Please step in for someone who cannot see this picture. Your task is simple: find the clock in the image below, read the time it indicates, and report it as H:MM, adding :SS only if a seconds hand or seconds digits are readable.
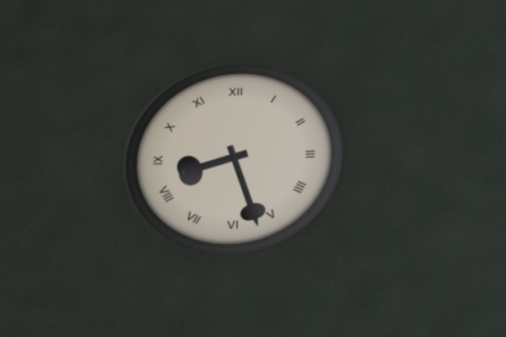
8:27
